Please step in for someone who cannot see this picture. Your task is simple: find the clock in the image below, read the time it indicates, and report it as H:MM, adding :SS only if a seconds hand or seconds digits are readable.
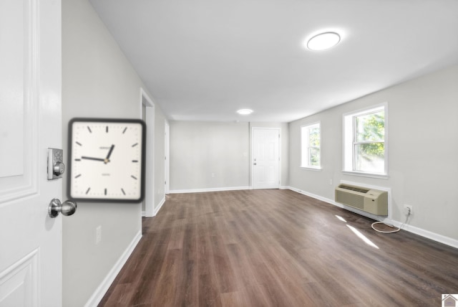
12:46
